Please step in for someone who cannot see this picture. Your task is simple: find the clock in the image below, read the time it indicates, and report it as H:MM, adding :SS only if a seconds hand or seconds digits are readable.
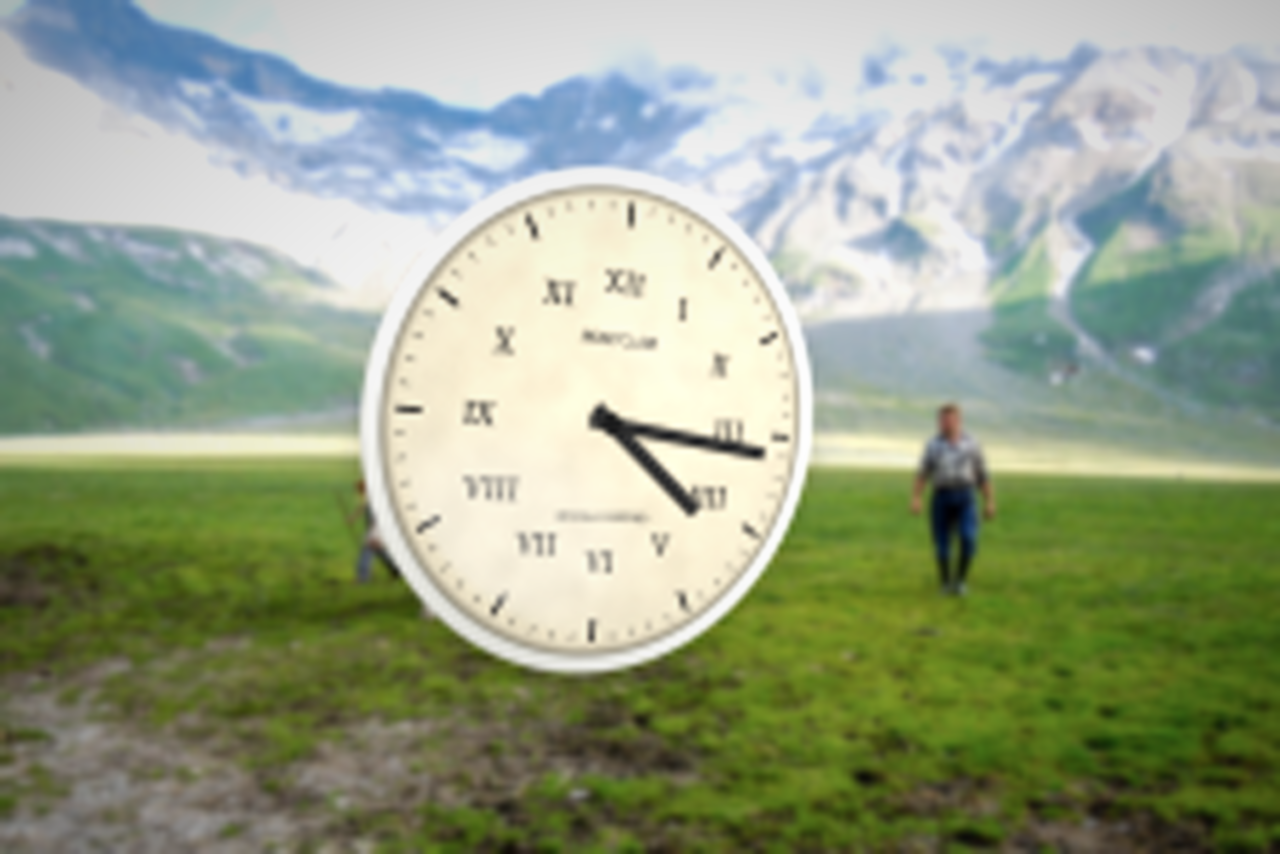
4:16
